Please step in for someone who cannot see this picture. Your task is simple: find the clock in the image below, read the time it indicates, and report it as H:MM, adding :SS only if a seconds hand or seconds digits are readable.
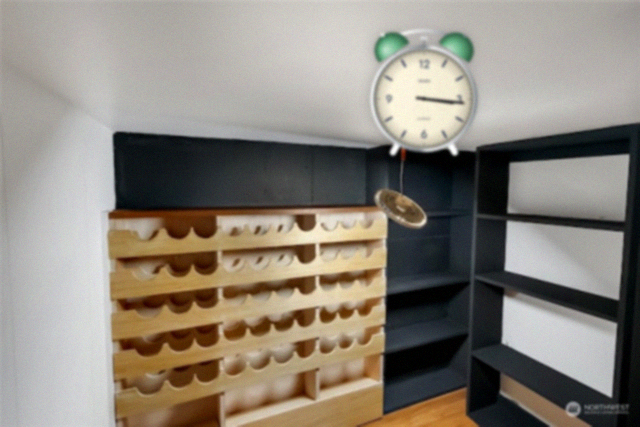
3:16
